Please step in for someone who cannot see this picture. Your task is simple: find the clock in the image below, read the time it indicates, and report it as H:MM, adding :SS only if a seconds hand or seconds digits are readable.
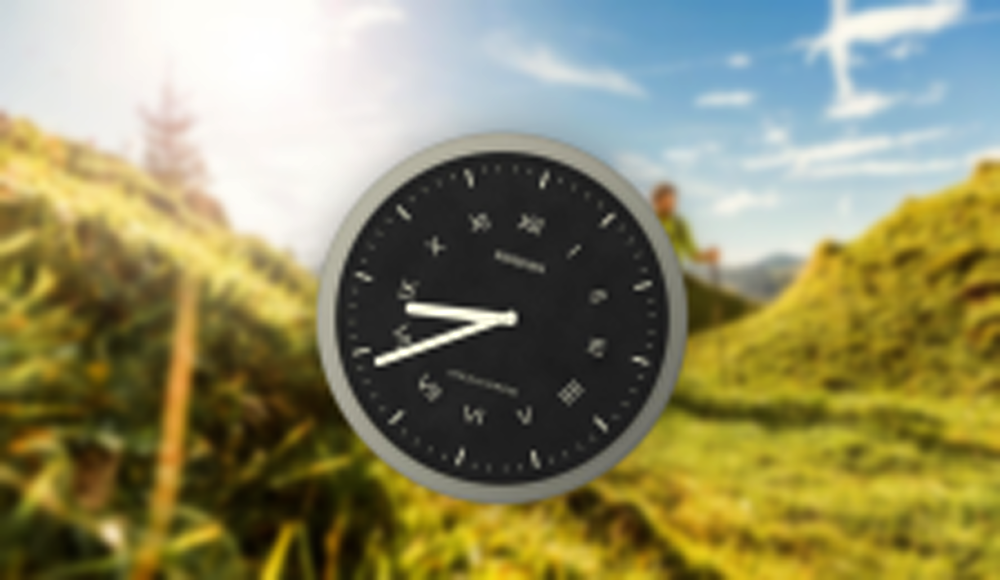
8:39
